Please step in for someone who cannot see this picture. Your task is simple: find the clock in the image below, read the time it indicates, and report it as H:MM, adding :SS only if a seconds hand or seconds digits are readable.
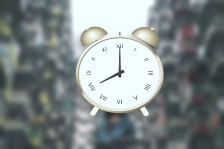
8:00
